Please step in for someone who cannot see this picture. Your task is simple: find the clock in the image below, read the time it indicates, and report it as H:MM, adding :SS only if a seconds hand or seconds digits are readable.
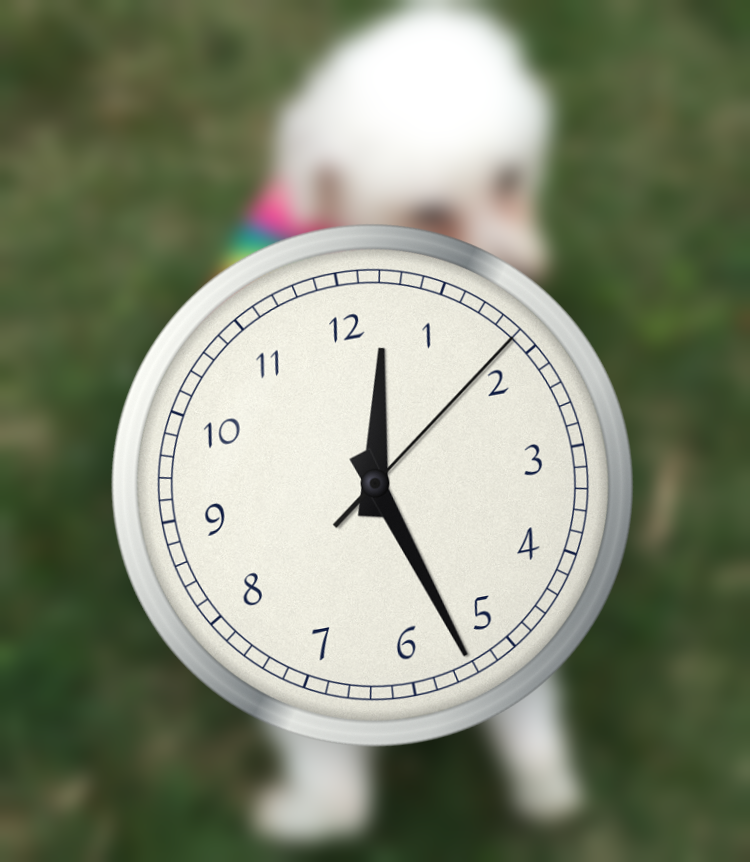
12:27:09
